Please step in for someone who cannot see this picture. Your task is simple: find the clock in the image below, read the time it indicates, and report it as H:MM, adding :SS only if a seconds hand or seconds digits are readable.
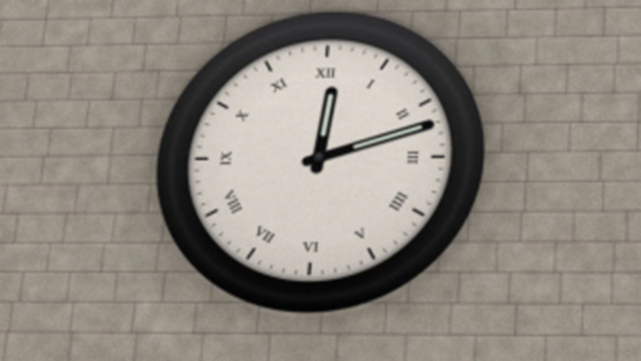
12:12
